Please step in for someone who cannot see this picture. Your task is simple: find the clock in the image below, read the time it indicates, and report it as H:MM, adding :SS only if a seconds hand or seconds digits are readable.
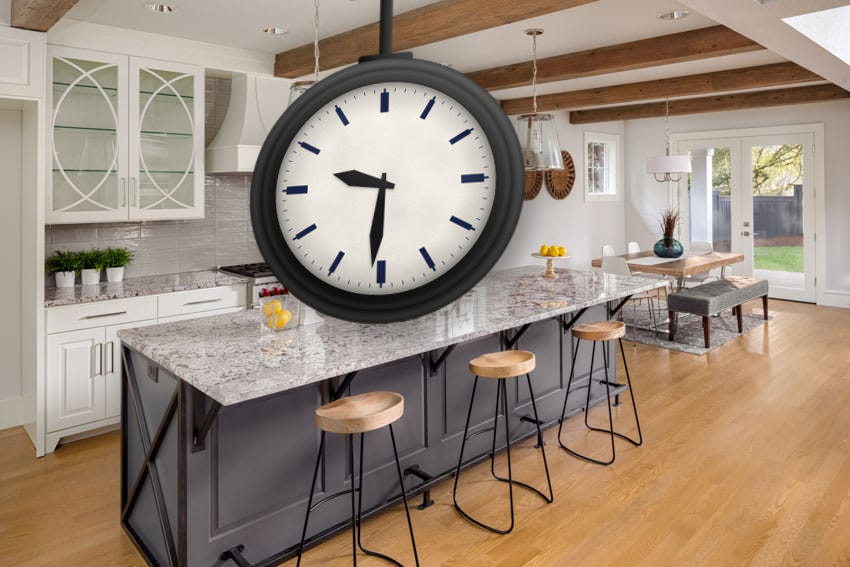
9:31
